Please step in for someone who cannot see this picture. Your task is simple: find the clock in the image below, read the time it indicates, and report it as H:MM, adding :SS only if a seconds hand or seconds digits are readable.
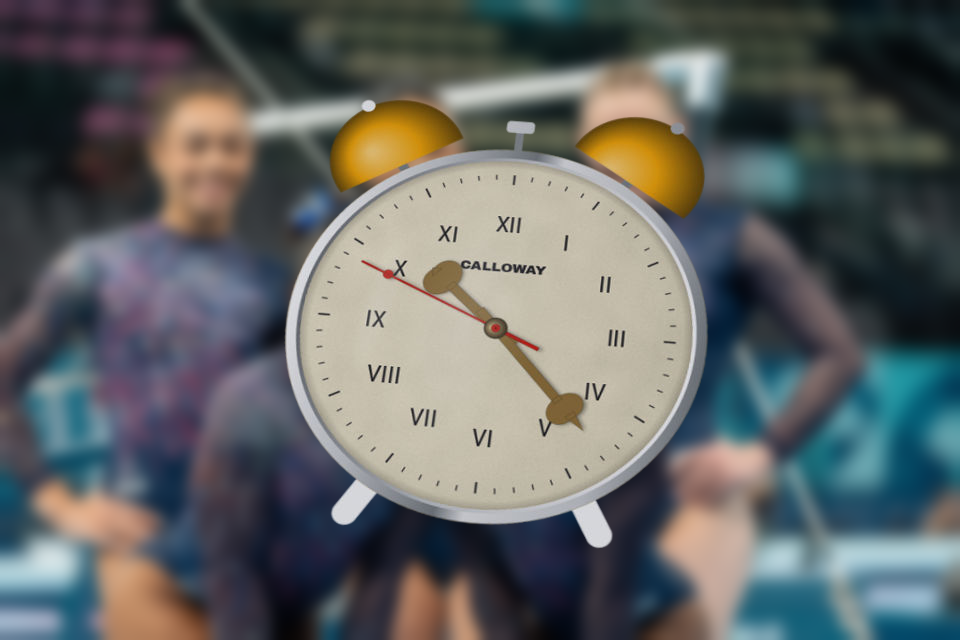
10:22:49
